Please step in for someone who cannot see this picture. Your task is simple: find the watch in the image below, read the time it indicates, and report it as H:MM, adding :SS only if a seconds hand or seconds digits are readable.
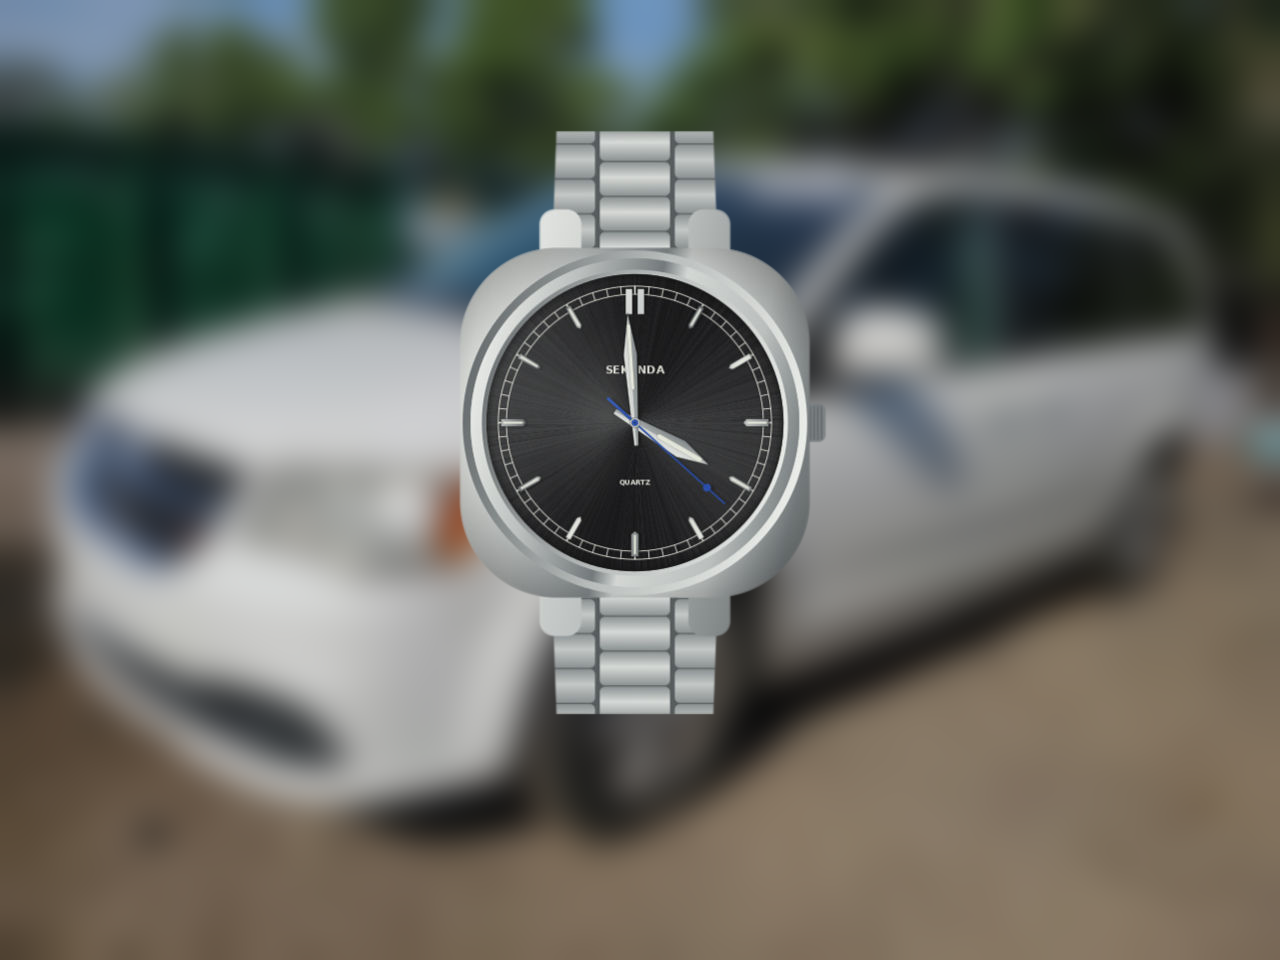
3:59:22
